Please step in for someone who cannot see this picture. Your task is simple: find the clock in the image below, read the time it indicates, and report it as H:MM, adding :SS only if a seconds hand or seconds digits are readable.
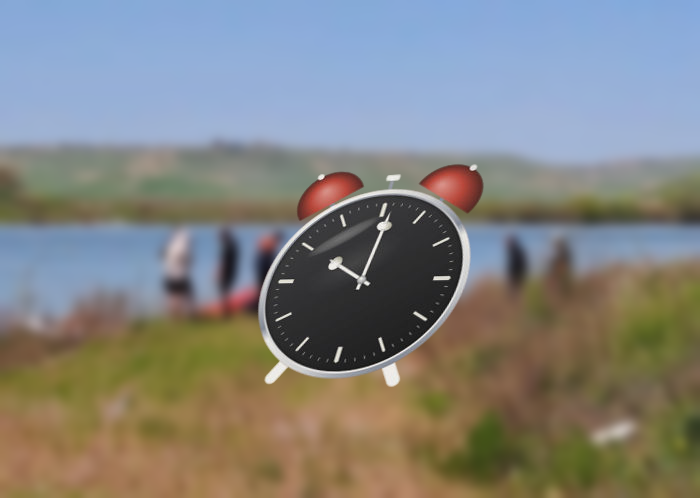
10:01
